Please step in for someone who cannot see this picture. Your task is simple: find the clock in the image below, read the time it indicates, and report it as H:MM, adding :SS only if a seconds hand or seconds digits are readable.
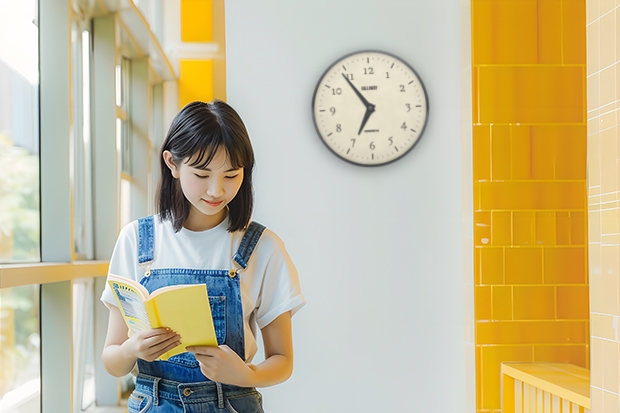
6:54
